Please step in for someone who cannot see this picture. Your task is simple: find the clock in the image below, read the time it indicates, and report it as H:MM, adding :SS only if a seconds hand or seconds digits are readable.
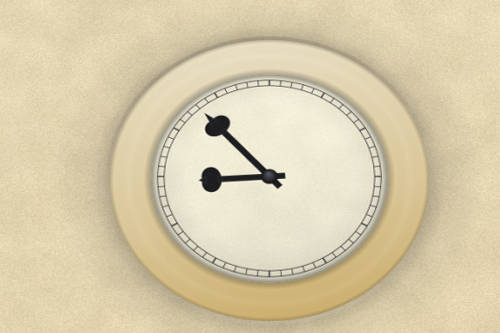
8:53
